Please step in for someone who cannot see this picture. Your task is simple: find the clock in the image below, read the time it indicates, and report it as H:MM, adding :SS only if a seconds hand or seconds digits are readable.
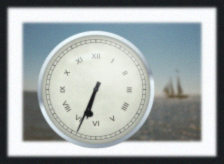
6:34
